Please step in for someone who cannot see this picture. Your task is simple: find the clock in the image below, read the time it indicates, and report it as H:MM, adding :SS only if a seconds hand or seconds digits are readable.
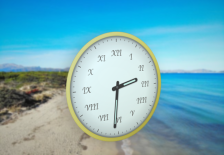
2:31
